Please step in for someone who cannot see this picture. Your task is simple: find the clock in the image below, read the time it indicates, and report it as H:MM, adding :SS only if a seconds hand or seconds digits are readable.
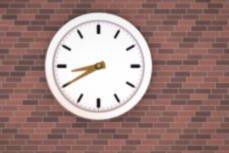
8:40
